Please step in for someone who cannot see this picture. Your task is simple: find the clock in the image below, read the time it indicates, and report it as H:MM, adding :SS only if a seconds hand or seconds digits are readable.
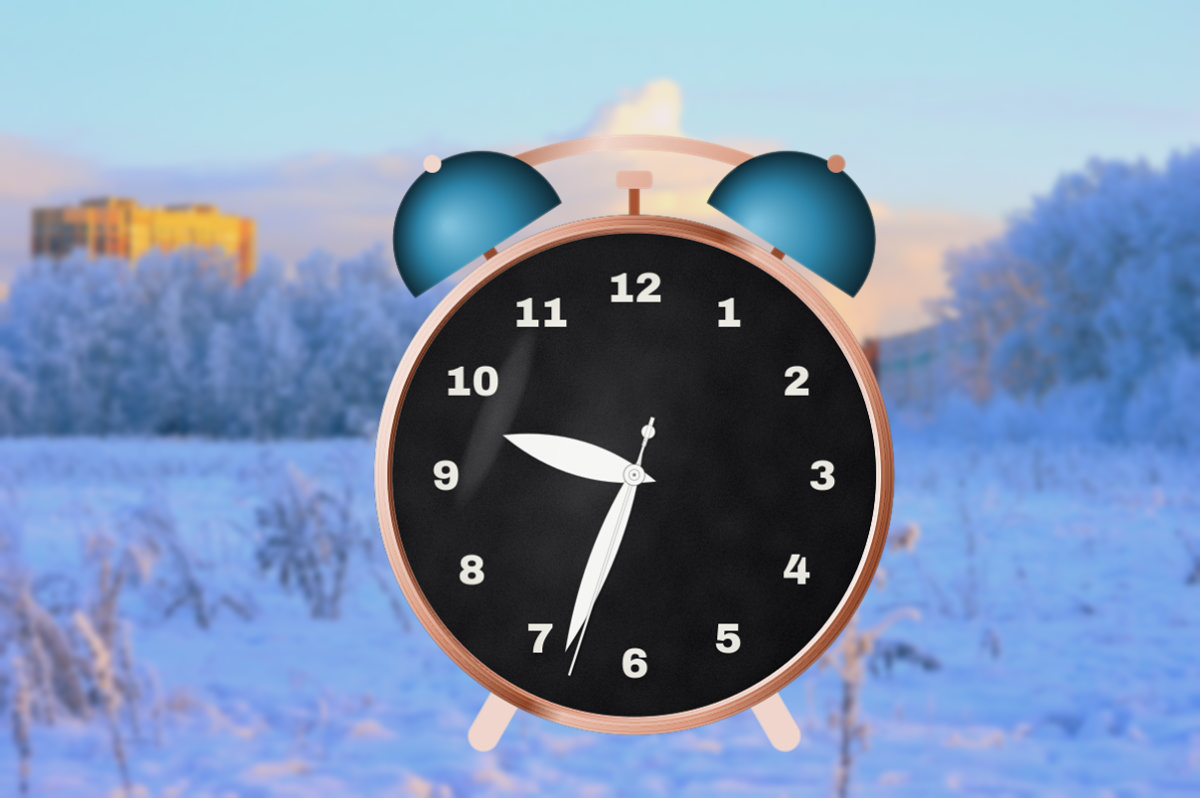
9:33:33
